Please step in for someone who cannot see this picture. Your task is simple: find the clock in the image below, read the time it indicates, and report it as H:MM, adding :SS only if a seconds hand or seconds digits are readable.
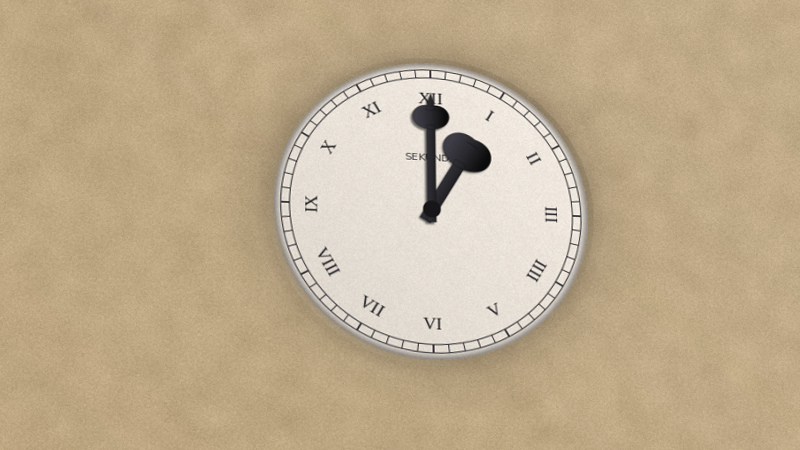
1:00
